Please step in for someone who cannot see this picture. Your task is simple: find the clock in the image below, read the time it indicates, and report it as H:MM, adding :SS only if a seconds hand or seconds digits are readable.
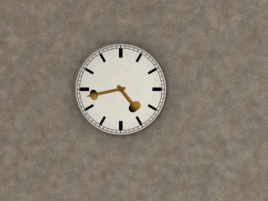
4:43
